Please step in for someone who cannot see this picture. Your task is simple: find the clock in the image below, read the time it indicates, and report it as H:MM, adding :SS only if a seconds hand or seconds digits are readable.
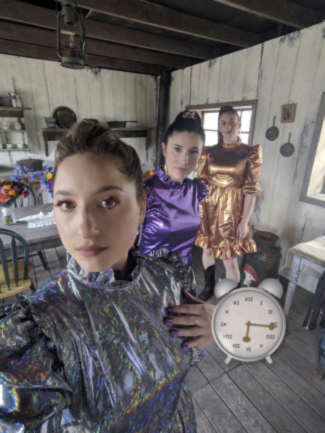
6:16
